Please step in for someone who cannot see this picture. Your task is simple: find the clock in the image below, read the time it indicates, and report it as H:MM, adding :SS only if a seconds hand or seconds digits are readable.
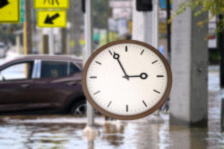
2:56
